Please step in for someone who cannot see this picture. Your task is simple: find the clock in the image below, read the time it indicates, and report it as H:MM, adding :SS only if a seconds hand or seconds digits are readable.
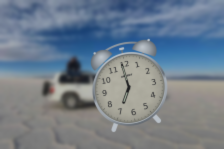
6:59
